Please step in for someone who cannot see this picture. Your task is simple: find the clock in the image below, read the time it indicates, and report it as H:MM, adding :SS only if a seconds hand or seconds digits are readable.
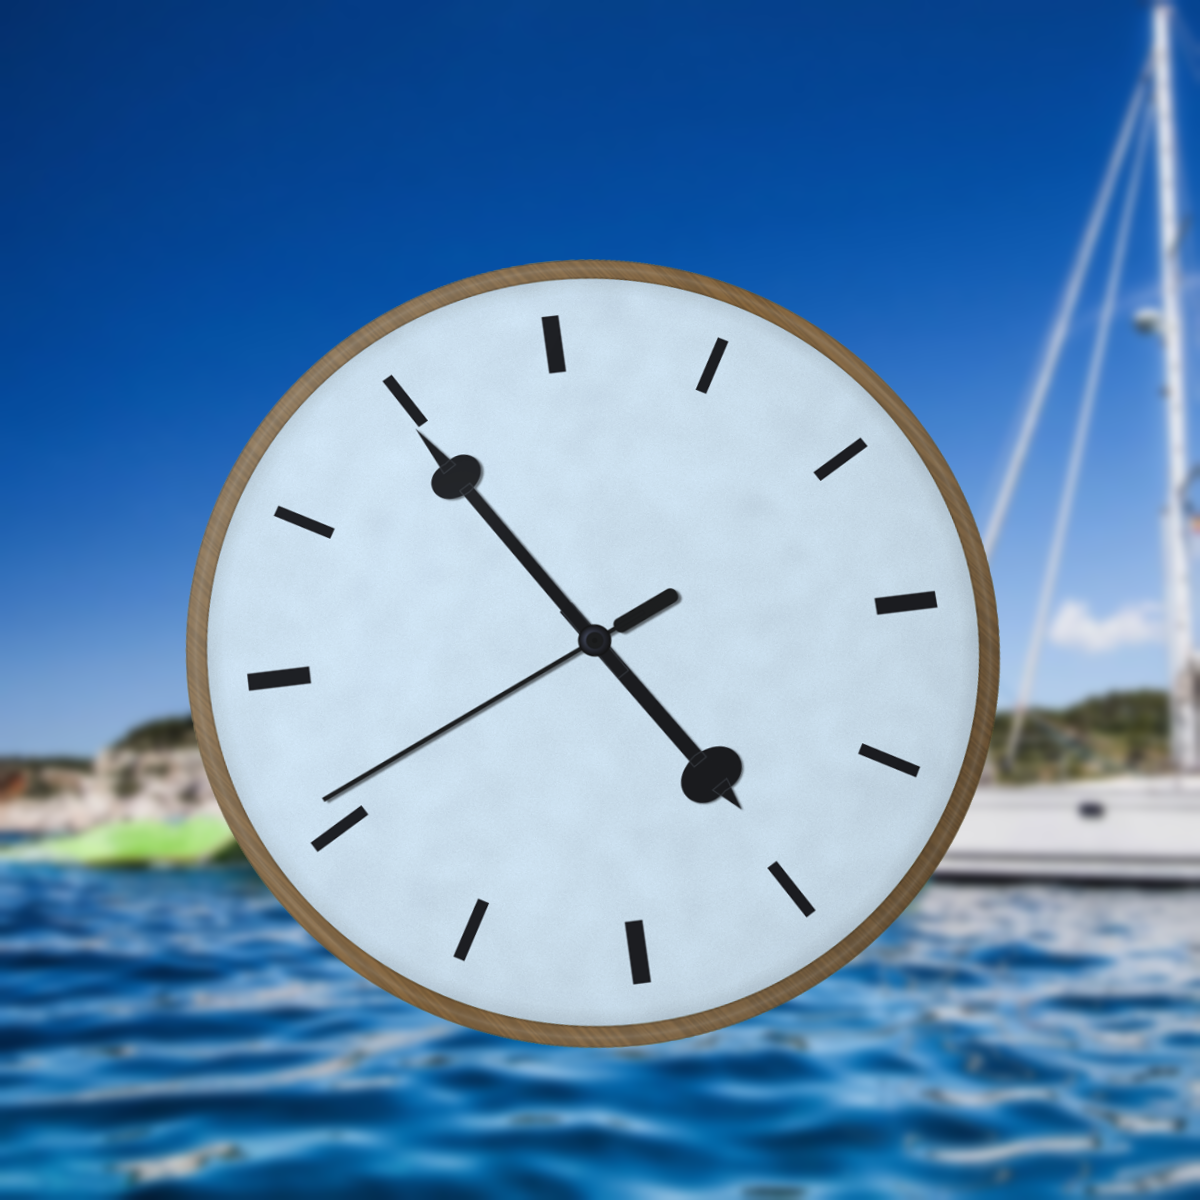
4:54:41
